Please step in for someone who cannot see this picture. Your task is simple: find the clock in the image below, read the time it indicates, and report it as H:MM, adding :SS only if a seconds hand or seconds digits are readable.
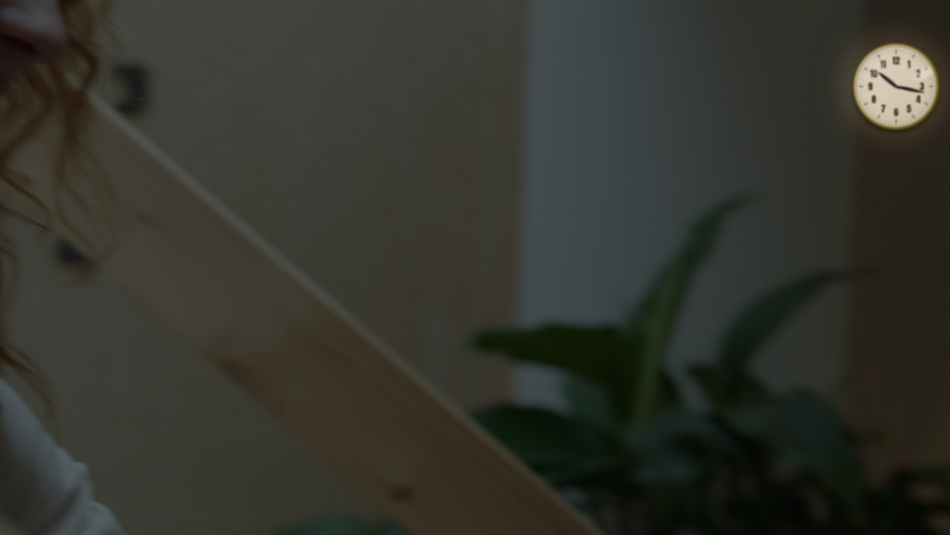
10:17
